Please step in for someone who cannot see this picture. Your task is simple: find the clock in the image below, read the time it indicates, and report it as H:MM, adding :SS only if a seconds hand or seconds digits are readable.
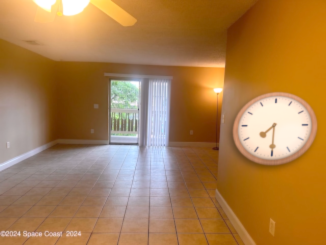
7:30
